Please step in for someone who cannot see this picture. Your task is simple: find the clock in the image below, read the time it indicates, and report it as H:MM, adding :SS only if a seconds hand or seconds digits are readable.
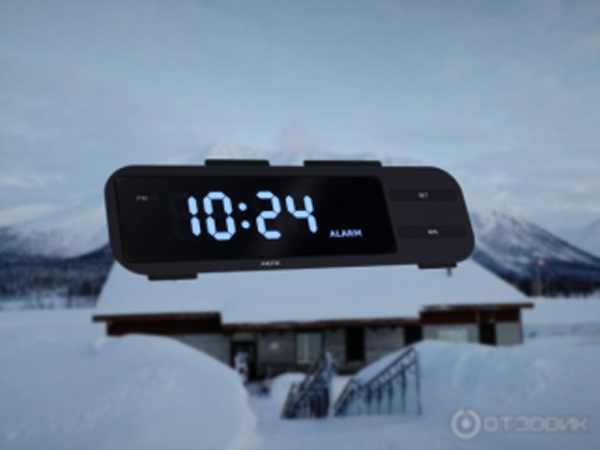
10:24
